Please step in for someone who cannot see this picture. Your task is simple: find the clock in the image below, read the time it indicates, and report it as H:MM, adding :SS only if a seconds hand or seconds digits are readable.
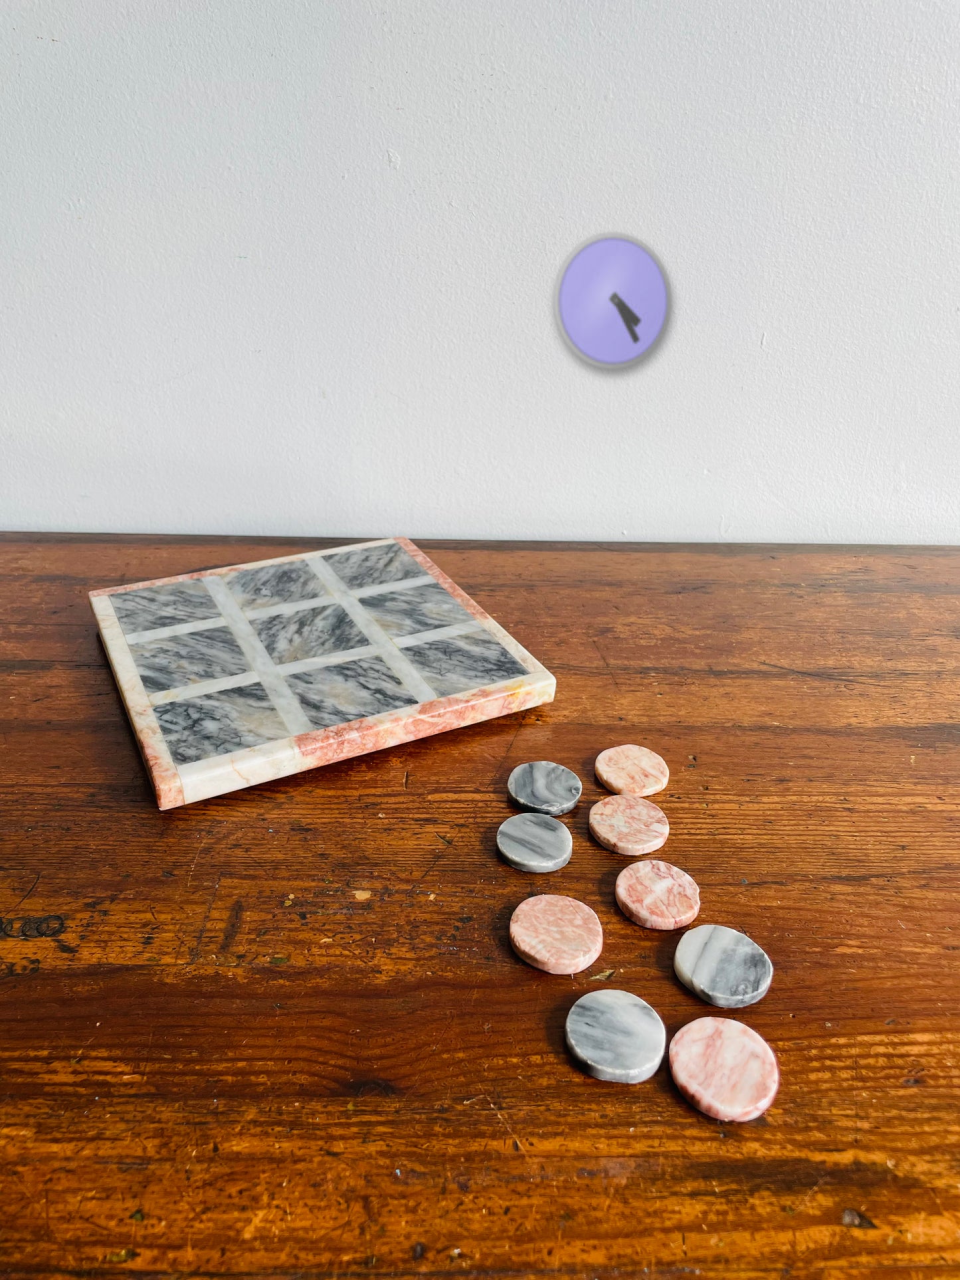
4:25
